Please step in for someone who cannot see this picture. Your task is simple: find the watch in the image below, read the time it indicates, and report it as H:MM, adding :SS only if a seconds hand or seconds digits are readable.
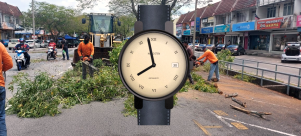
7:58
